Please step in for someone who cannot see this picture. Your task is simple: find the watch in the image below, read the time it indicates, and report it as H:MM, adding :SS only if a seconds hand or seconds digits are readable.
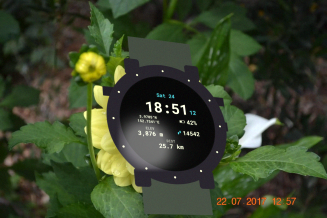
18:51
